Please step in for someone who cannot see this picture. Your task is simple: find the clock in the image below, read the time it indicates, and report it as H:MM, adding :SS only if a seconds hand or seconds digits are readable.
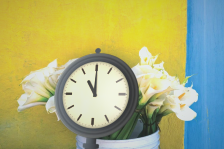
11:00
